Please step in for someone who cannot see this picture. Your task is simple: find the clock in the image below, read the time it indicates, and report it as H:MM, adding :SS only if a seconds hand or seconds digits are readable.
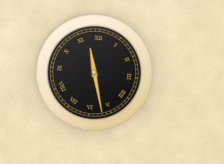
11:27
